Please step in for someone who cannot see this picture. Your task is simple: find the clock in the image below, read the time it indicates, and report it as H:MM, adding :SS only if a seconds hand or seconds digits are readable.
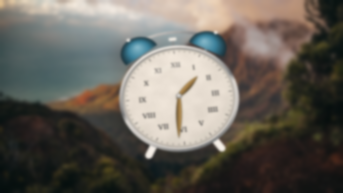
1:31
